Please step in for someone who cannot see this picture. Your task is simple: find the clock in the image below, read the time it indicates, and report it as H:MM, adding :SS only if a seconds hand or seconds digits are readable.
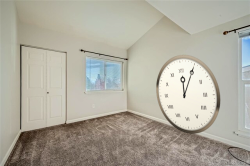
12:05
